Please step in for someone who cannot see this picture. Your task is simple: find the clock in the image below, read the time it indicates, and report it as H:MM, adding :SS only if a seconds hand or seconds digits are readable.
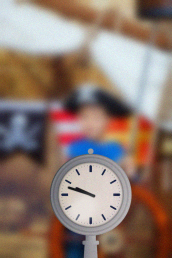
9:48
